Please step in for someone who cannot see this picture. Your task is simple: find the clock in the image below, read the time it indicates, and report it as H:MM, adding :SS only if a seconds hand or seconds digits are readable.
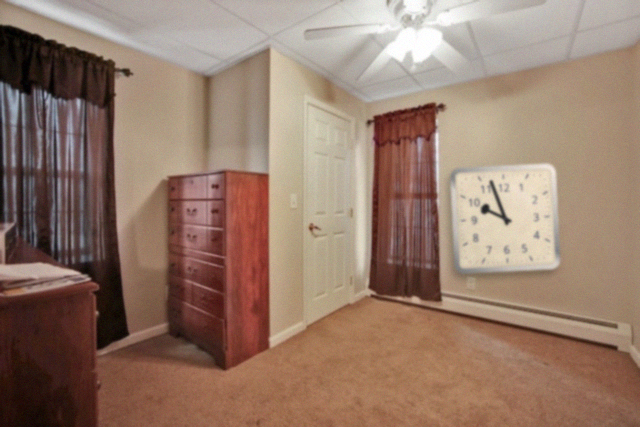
9:57
